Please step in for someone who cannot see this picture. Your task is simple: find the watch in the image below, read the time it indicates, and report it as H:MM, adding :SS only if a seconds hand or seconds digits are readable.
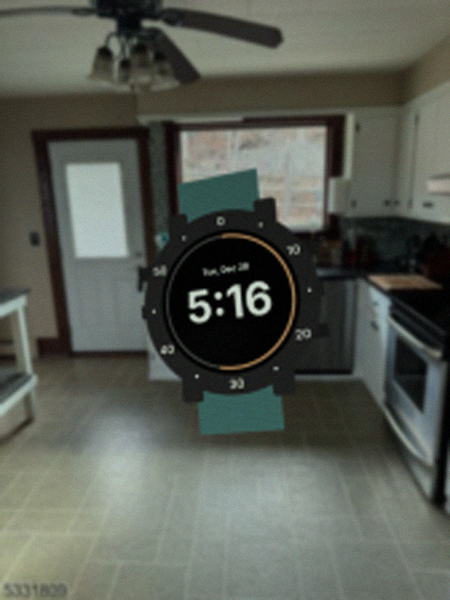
5:16
